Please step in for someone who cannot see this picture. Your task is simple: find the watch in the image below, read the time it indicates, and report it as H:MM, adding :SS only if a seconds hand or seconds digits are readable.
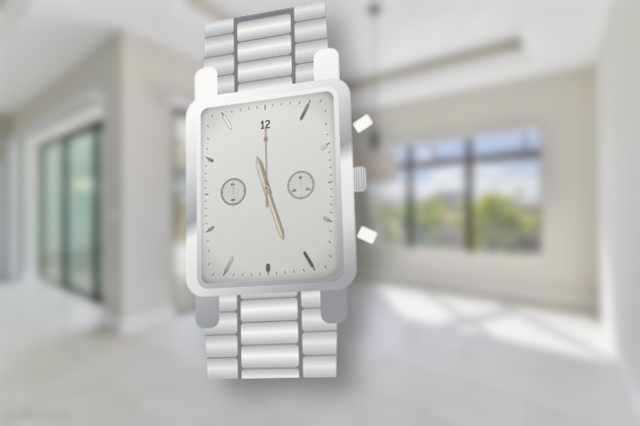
11:27
